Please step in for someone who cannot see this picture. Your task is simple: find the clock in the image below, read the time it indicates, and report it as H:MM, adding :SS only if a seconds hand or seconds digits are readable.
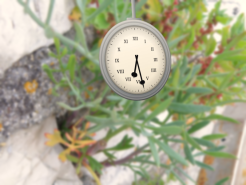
6:28
